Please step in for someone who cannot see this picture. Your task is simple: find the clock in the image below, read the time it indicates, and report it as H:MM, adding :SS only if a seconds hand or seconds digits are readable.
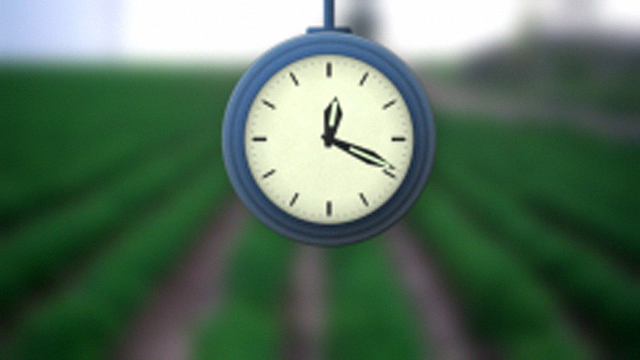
12:19
